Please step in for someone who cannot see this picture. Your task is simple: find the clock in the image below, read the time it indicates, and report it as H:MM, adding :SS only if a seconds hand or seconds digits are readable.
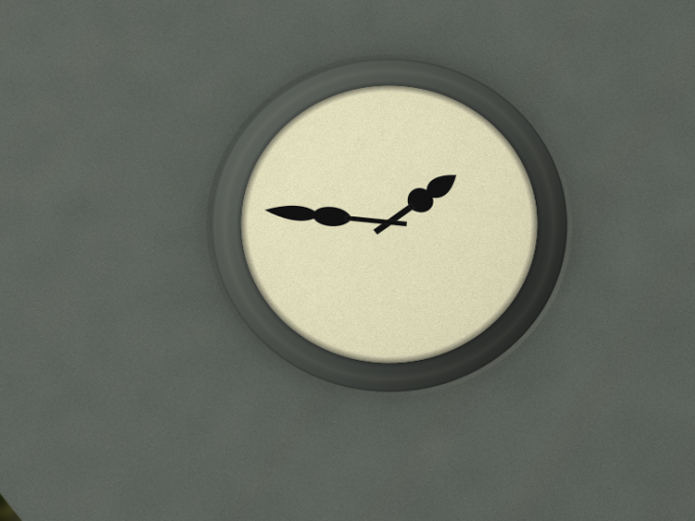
1:46
